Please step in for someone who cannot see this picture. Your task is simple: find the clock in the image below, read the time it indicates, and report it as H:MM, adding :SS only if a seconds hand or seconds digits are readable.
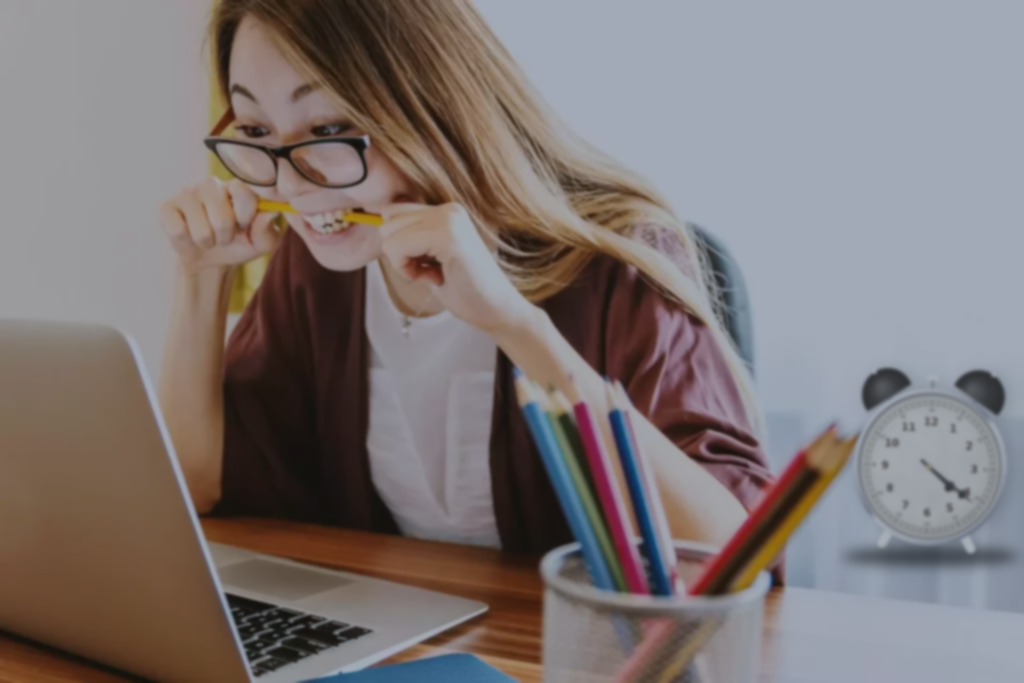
4:21
